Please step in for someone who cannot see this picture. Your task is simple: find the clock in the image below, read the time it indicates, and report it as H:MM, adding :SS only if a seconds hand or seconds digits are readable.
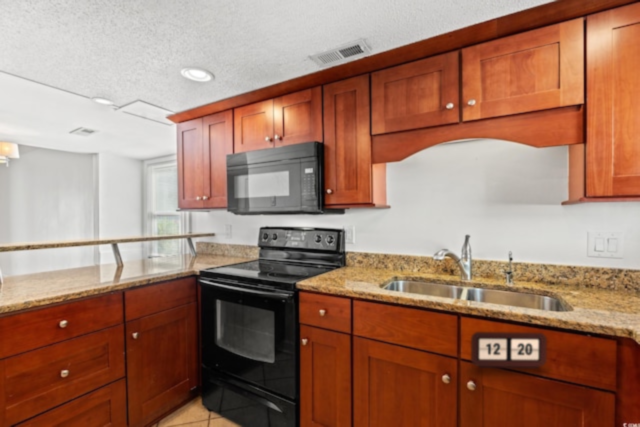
12:20
